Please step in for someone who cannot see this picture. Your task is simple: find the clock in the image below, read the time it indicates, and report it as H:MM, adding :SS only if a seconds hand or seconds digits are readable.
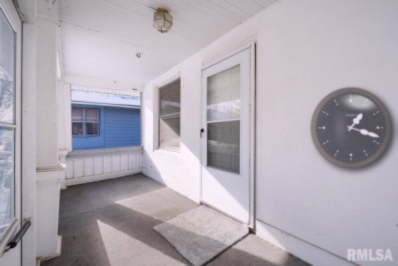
1:18
